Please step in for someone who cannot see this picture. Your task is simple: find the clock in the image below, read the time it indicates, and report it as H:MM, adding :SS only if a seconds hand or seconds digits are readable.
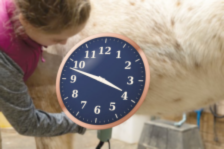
3:48
